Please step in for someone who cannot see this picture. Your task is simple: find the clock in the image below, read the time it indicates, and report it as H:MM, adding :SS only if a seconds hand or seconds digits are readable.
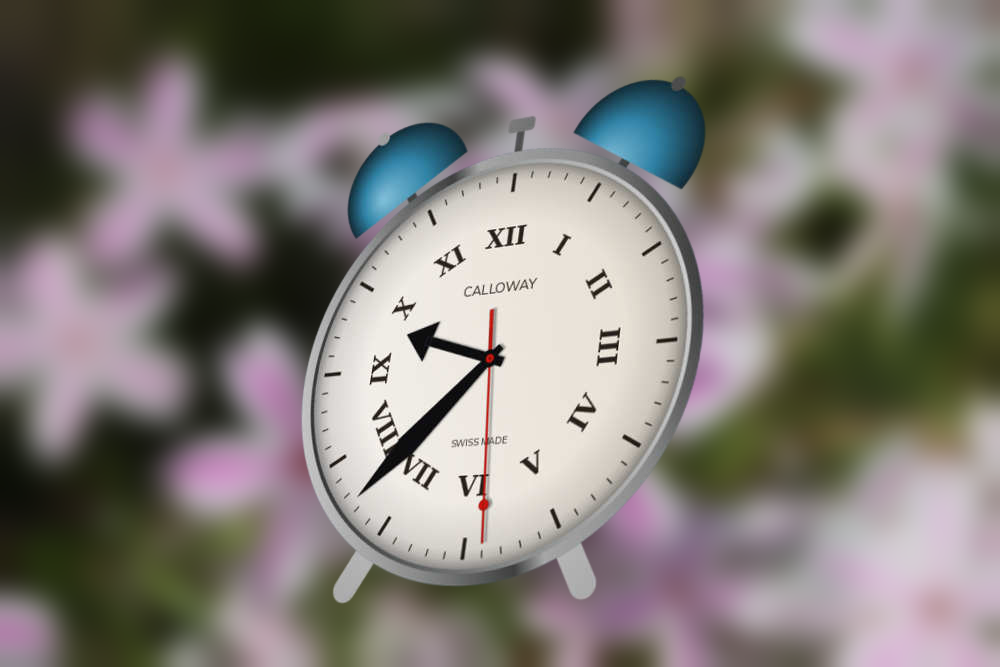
9:37:29
